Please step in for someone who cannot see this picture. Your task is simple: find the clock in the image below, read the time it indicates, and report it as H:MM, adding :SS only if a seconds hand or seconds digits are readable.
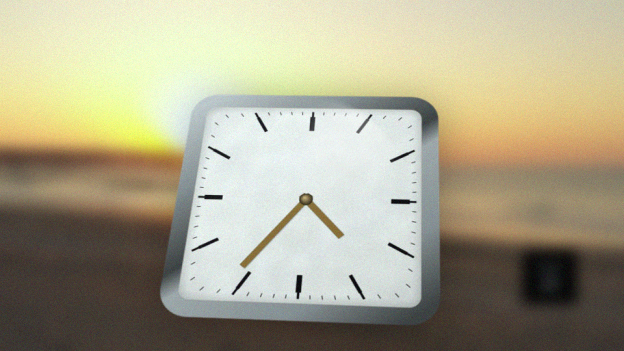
4:36
